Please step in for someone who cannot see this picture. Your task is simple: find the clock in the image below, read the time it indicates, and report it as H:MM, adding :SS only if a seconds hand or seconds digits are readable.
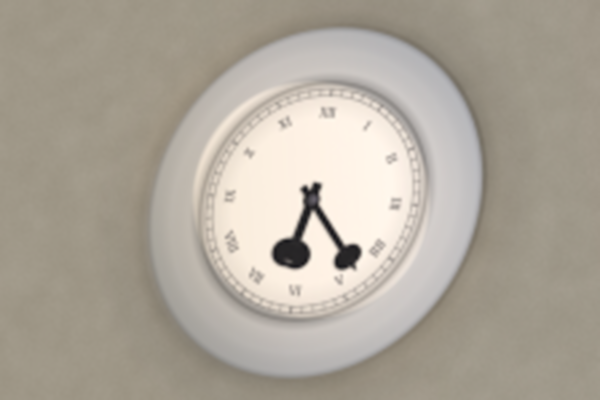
6:23
